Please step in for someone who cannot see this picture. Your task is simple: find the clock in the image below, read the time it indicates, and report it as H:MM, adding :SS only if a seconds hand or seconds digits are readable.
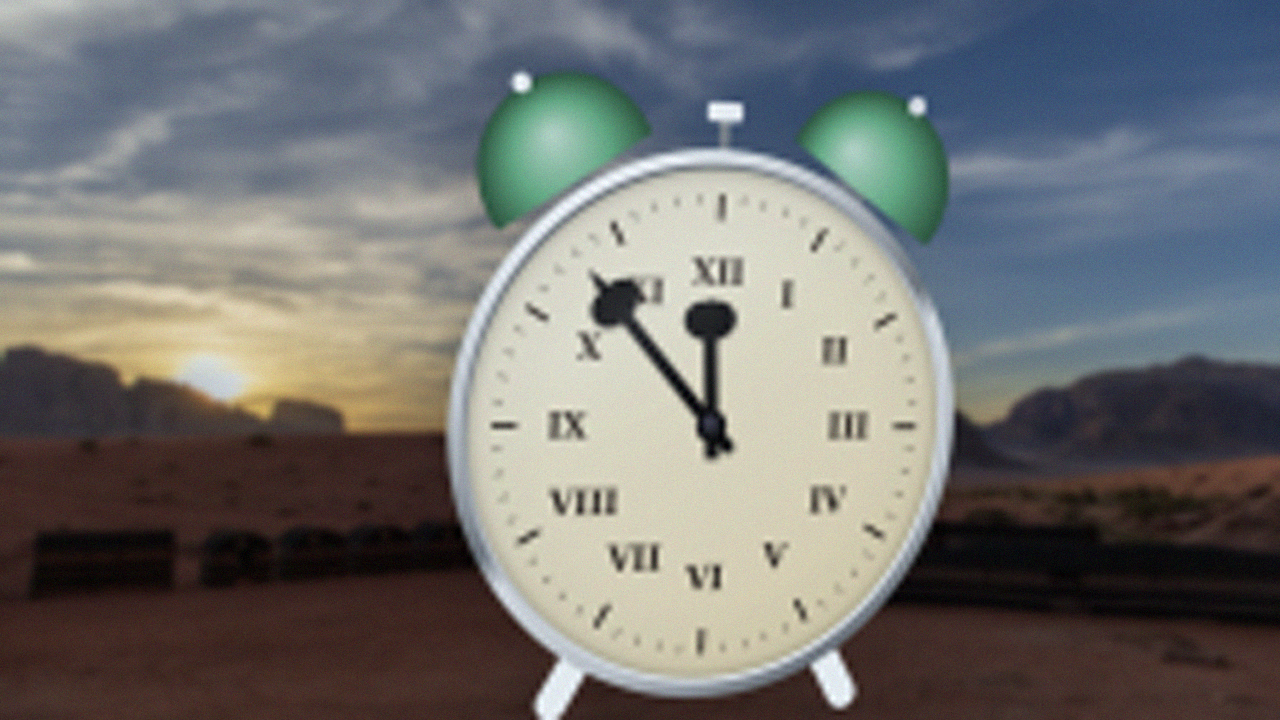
11:53
